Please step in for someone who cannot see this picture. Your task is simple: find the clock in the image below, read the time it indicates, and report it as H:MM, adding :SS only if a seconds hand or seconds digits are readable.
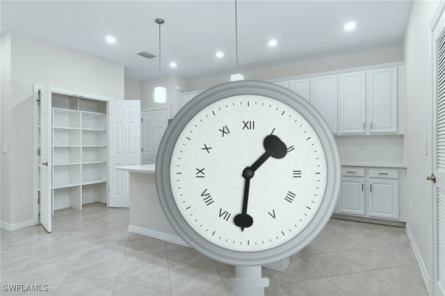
1:31
